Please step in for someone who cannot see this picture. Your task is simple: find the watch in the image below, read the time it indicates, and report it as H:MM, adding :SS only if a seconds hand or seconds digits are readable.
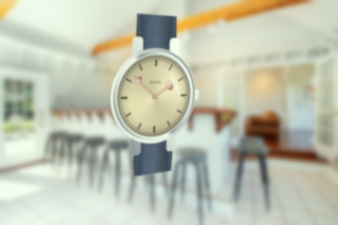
1:52
